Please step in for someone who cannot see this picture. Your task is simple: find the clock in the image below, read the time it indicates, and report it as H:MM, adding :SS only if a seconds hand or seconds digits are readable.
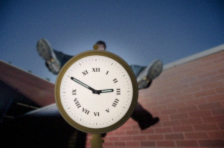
2:50
